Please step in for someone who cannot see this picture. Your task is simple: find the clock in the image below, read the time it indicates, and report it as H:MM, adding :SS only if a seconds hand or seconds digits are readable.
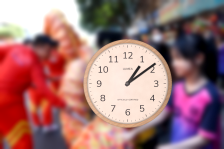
1:09
